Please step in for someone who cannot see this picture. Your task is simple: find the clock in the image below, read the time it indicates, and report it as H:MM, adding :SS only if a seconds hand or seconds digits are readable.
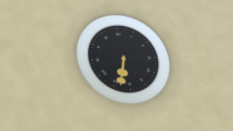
6:33
